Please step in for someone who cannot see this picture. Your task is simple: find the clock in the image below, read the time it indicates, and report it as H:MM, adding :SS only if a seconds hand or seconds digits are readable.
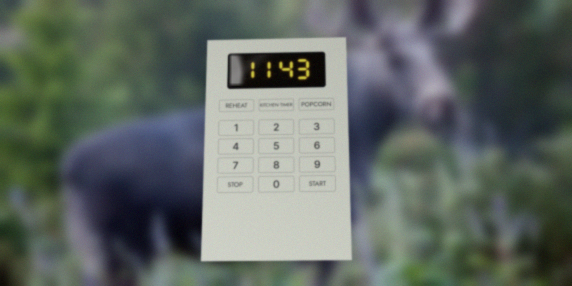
11:43
